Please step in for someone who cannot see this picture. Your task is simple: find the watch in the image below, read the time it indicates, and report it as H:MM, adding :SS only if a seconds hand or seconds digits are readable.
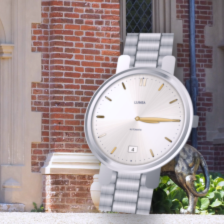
3:15
